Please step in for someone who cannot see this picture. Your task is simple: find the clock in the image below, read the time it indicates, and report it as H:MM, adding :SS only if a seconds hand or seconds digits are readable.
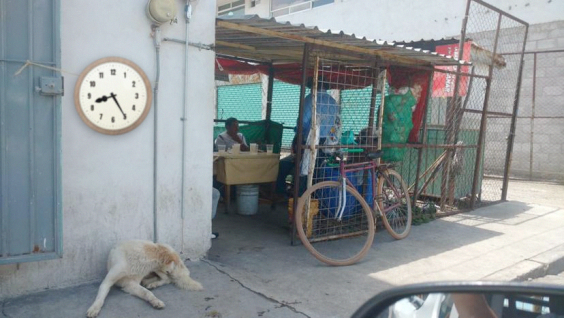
8:25
